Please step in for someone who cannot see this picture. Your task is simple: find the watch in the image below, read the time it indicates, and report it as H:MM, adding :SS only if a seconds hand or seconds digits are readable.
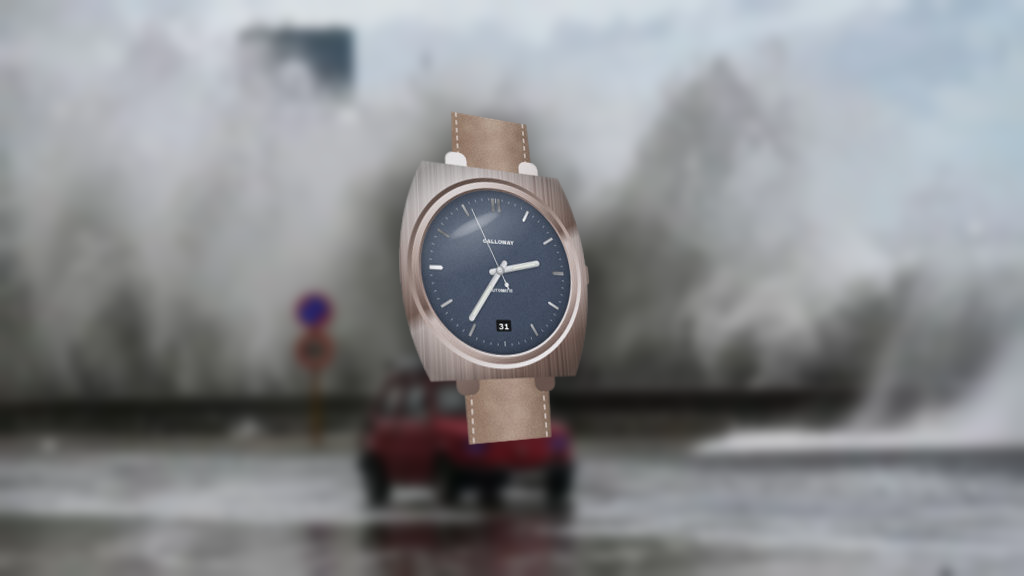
2:35:56
